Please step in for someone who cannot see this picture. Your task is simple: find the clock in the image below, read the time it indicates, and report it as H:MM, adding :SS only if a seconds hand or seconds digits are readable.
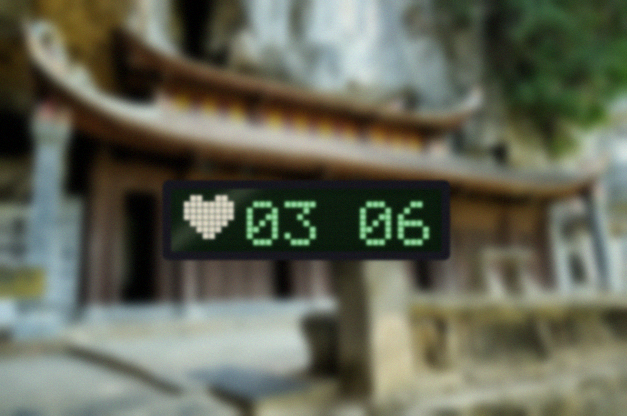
3:06
